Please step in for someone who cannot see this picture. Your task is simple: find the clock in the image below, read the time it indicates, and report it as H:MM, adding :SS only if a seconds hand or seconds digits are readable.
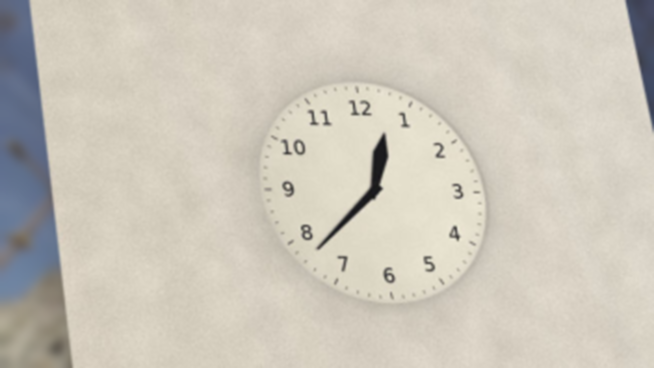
12:38
